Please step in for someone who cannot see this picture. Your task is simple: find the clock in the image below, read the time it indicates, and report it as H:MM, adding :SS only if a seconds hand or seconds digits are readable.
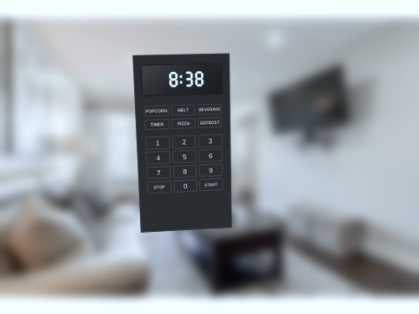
8:38
